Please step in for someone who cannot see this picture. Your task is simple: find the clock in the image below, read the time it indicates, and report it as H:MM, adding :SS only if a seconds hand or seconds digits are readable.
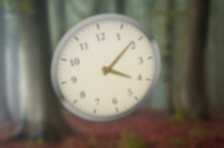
4:09
